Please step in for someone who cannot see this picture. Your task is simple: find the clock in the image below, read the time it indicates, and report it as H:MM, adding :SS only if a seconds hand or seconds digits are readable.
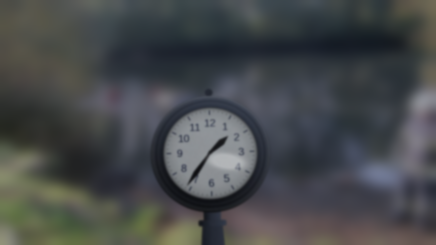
1:36
